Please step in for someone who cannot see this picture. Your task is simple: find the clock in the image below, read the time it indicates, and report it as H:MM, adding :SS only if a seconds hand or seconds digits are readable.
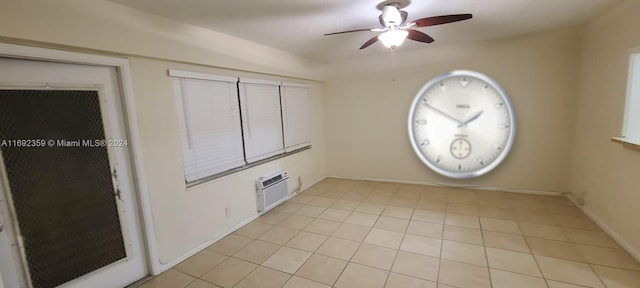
1:49
